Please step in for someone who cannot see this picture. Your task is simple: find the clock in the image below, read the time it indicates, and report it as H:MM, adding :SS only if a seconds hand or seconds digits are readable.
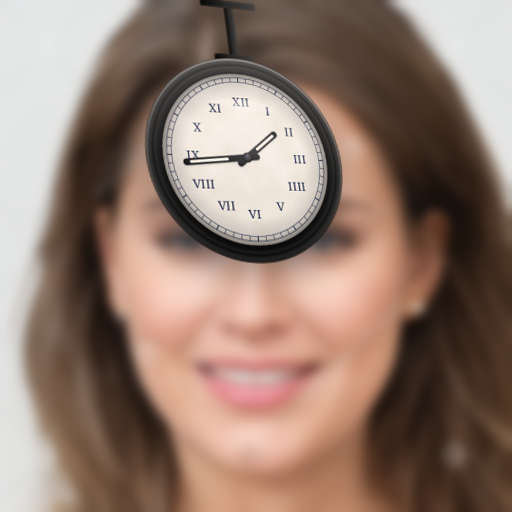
1:44
